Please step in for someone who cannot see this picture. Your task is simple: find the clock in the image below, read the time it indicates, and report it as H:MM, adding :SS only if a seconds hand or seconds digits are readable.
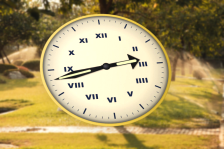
2:43
